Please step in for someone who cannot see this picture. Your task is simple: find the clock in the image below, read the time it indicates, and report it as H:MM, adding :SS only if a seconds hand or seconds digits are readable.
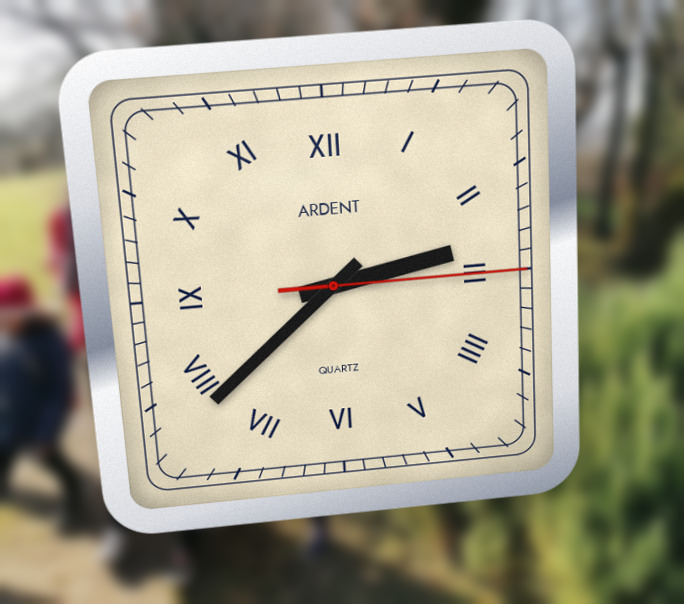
2:38:15
